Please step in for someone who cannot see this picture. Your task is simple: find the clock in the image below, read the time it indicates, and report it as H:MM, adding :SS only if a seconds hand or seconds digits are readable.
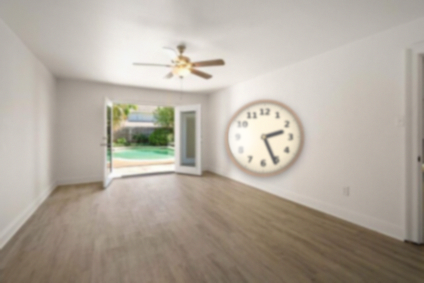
2:26
